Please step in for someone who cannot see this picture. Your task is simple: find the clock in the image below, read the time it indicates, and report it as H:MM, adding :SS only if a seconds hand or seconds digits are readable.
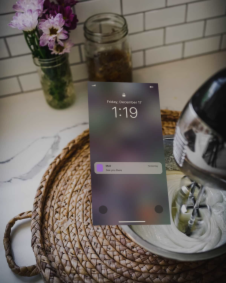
1:19
